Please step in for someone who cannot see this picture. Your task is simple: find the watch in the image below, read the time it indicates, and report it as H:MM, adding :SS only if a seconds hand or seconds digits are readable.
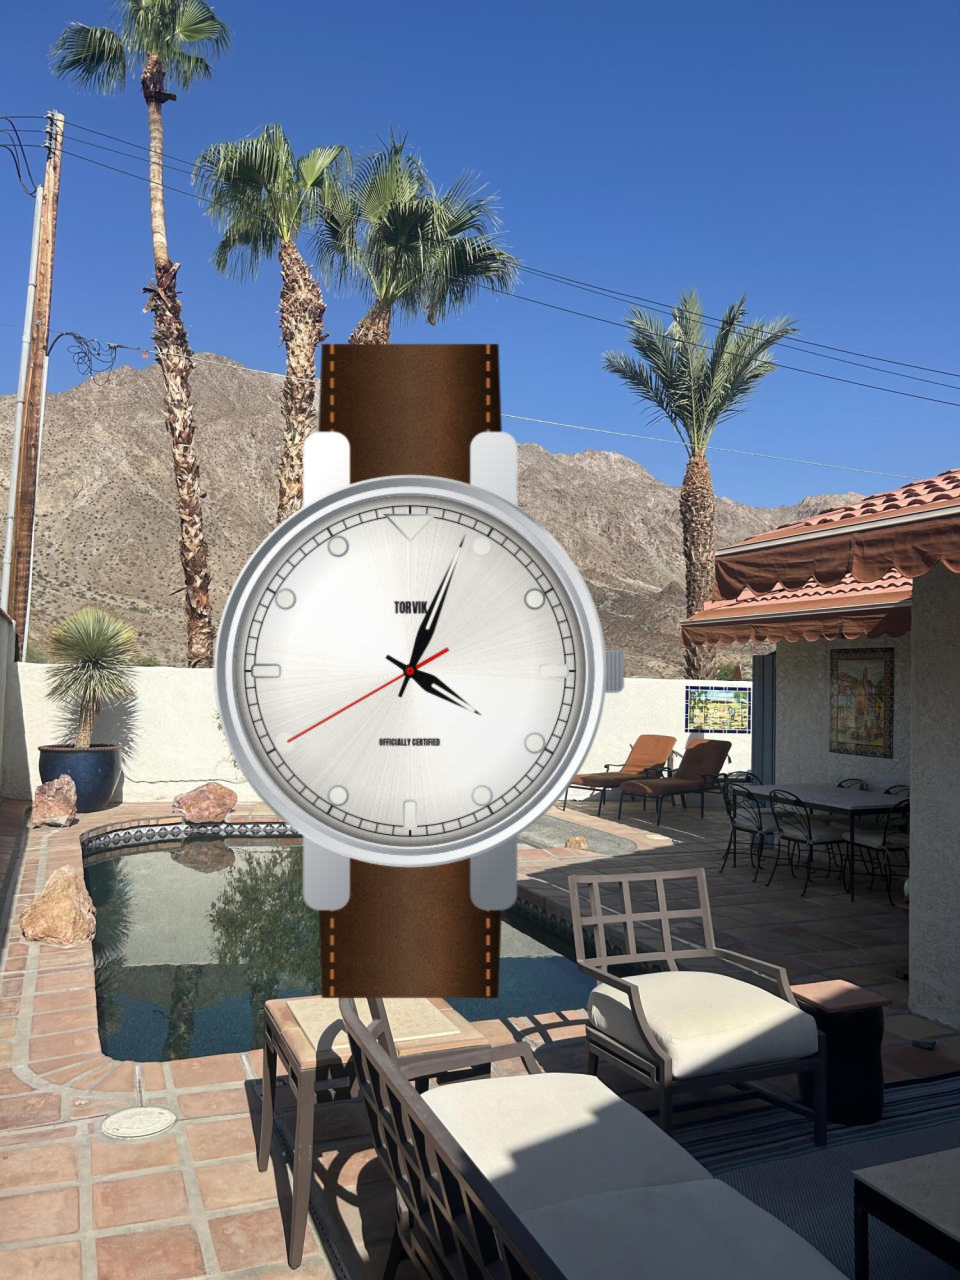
4:03:40
